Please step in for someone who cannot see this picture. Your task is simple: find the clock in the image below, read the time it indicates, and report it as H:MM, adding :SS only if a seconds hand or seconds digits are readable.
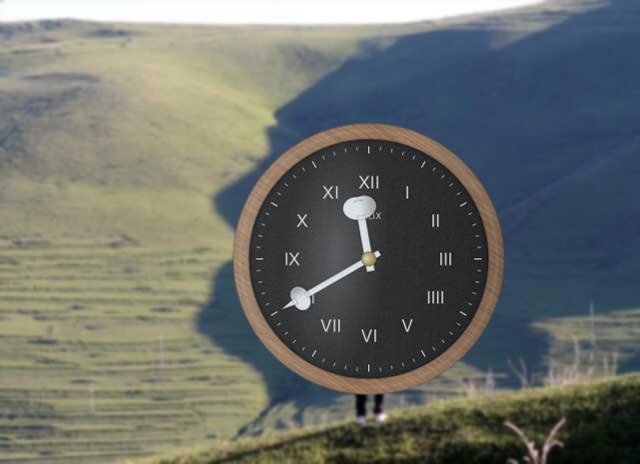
11:40
